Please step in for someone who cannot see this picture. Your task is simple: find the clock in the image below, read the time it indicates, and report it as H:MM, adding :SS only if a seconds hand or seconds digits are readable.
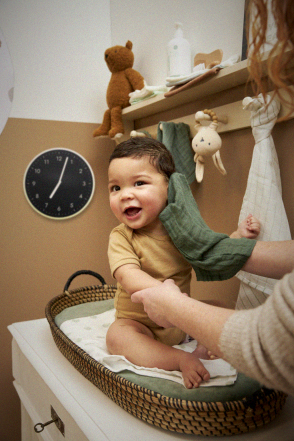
7:03
